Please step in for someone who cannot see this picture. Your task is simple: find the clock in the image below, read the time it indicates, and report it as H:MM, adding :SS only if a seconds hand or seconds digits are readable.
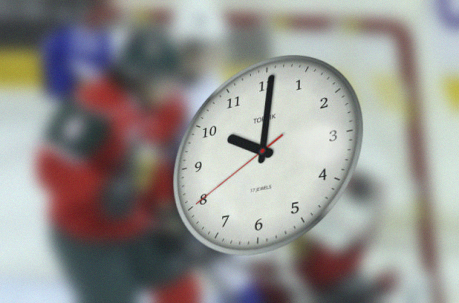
10:00:40
